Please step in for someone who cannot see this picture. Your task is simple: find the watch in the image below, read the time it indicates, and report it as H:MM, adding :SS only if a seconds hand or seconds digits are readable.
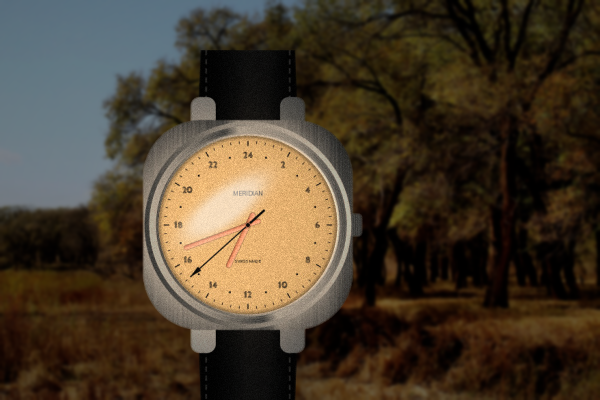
13:41:38
